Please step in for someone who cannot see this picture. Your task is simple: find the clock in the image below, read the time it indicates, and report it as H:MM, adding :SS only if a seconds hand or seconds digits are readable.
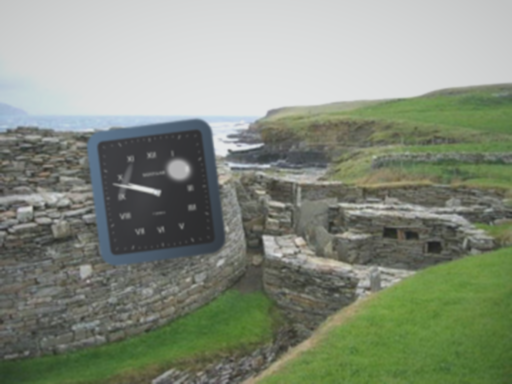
9:48
